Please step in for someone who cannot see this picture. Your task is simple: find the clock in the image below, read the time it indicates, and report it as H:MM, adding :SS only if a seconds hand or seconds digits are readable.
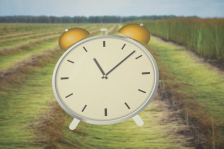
11:08
